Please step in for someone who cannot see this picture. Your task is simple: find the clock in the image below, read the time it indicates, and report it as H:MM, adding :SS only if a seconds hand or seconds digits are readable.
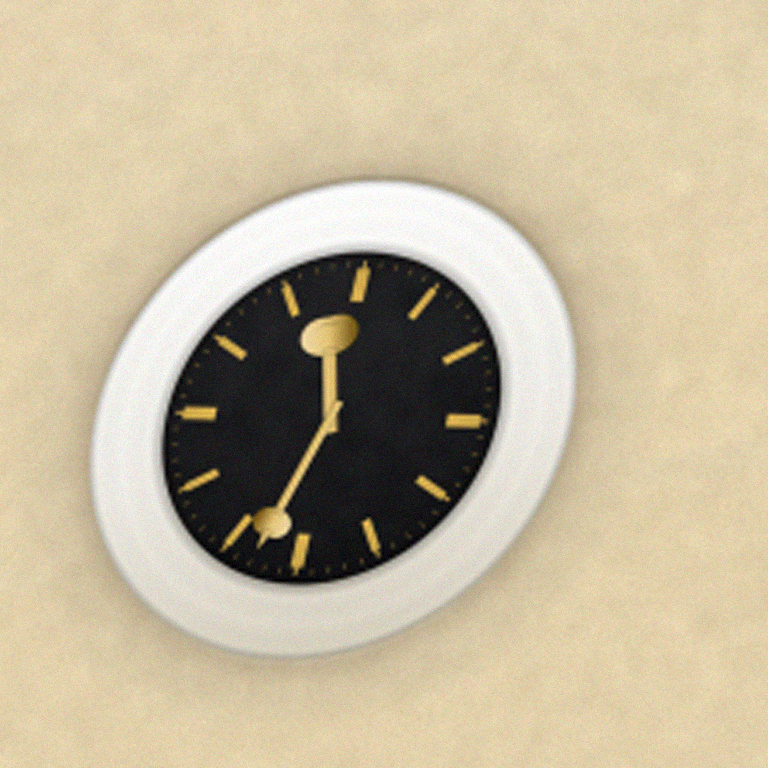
11:33
